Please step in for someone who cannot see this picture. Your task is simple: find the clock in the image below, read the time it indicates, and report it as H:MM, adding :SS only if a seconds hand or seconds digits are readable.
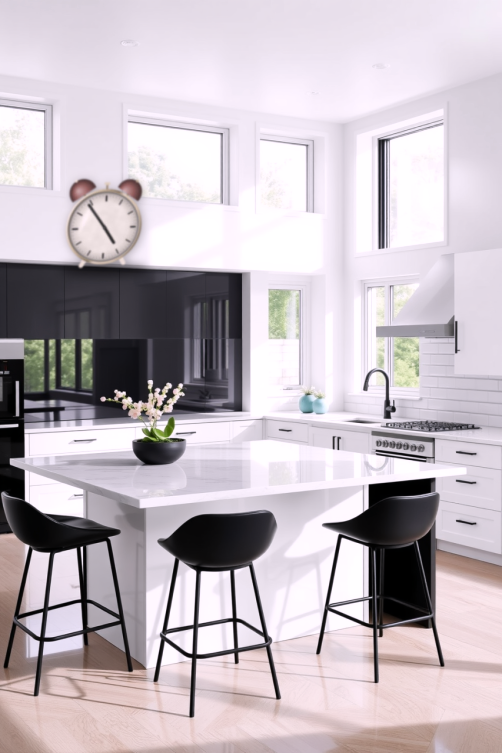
4:54
